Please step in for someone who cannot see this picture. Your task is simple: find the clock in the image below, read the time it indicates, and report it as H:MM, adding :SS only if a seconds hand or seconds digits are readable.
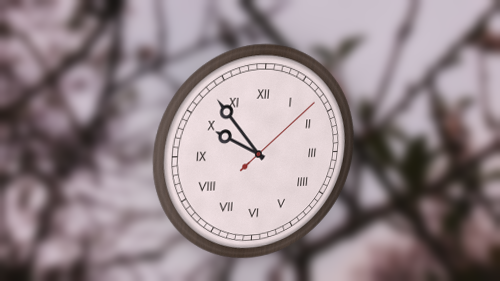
9:53:08
